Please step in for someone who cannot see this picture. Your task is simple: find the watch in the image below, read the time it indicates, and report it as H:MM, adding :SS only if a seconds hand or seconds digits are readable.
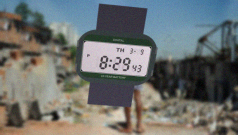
8:29:43
